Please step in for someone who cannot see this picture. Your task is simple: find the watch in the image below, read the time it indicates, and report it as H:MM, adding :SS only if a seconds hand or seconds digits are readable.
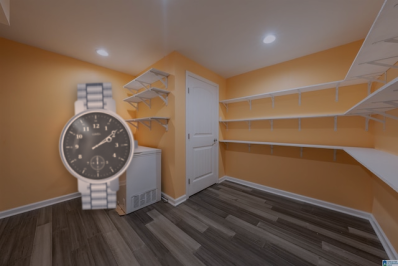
2:09
